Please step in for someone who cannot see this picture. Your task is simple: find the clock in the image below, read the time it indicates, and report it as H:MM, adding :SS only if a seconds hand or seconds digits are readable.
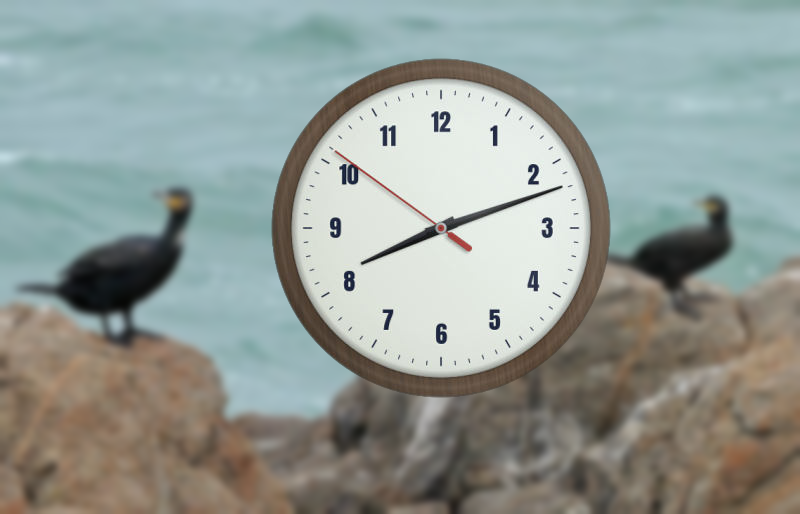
8:11:51
